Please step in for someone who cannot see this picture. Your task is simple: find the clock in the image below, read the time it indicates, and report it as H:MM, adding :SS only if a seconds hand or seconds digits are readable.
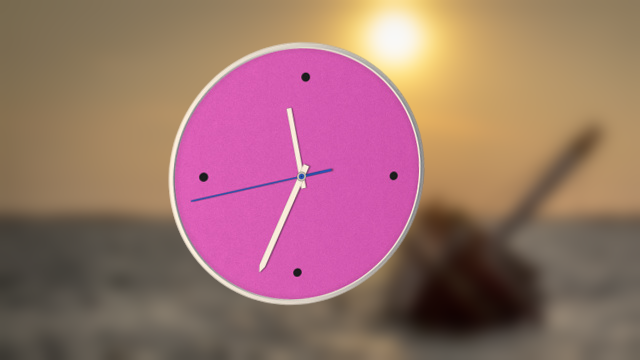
11:33:43
